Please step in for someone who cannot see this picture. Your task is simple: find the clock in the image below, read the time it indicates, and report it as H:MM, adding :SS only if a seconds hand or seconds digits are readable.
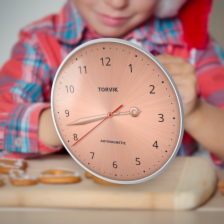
2:42:39
